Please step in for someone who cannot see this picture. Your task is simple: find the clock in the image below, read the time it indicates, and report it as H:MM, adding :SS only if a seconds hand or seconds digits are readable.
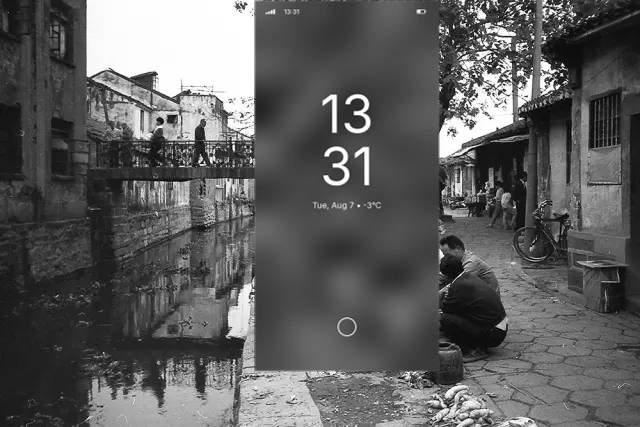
13:31
